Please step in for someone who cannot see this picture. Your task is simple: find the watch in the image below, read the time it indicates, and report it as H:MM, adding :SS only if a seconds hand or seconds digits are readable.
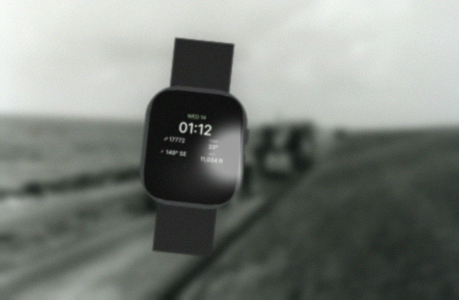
1:12
